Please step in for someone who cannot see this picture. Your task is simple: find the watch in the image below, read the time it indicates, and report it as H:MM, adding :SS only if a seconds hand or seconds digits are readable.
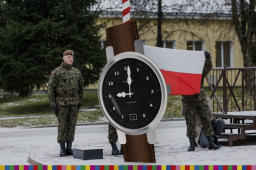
9:01
